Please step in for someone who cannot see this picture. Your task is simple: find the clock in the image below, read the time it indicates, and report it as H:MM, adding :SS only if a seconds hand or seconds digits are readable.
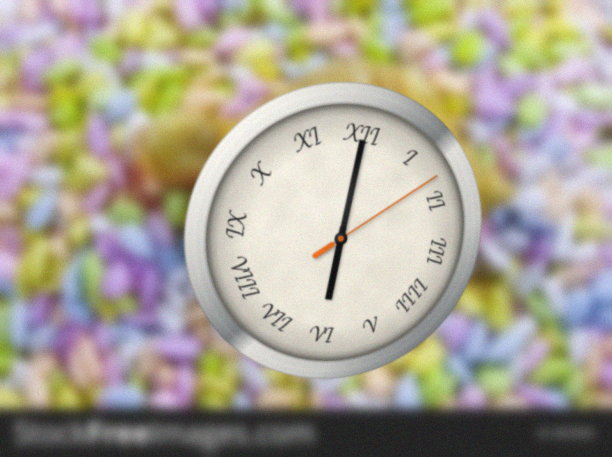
6:00:08
